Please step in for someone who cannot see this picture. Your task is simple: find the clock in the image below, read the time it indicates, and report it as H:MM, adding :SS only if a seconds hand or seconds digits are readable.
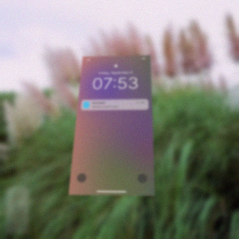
7:53
